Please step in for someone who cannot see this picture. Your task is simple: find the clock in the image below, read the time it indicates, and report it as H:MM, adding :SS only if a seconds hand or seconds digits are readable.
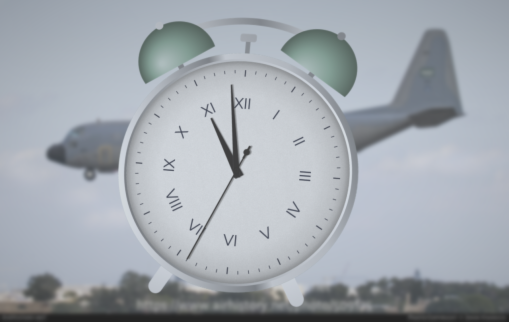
10:58:34
